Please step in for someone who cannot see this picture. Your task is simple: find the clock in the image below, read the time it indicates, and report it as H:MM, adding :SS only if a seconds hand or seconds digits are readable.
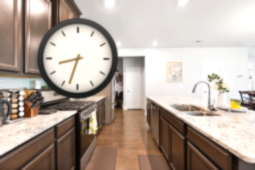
8:33
